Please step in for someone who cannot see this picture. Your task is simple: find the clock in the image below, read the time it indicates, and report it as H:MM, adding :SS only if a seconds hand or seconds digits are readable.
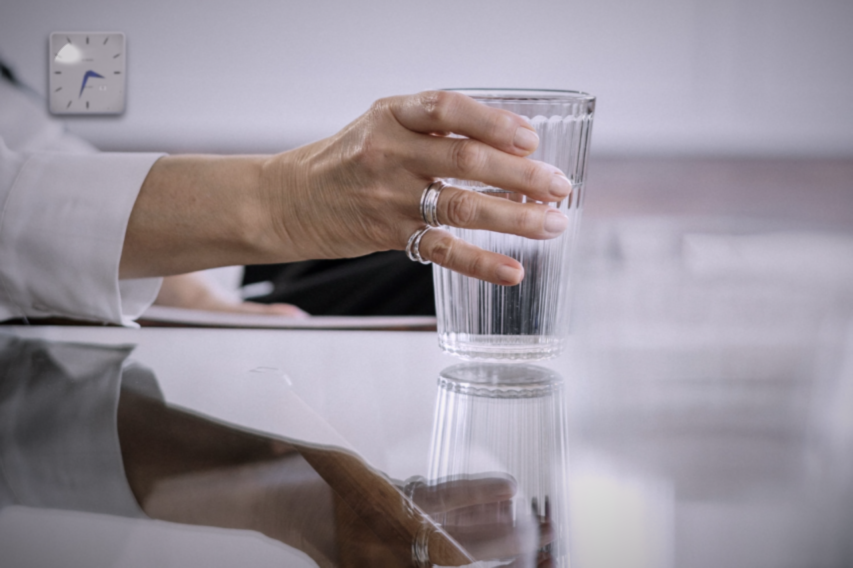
3:33
